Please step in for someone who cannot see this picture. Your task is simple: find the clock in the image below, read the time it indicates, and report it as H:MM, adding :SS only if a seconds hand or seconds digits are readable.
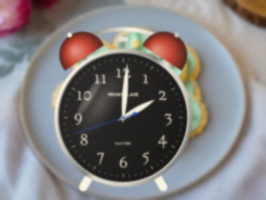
2:00:42
